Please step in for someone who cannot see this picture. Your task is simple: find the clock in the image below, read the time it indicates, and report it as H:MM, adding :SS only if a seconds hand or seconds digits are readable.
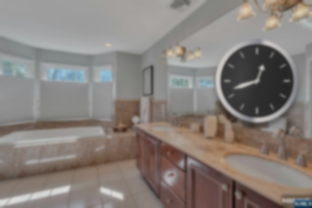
12:42
